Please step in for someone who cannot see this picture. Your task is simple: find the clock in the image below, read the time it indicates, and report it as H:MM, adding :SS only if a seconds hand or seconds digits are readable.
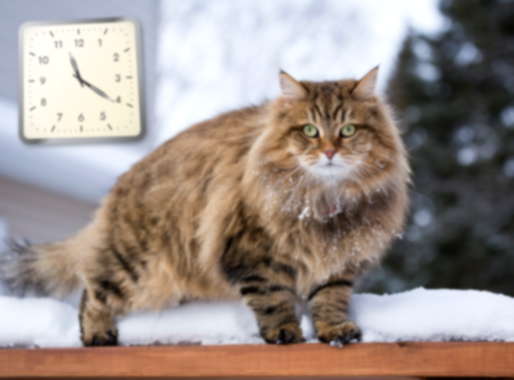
11:21
